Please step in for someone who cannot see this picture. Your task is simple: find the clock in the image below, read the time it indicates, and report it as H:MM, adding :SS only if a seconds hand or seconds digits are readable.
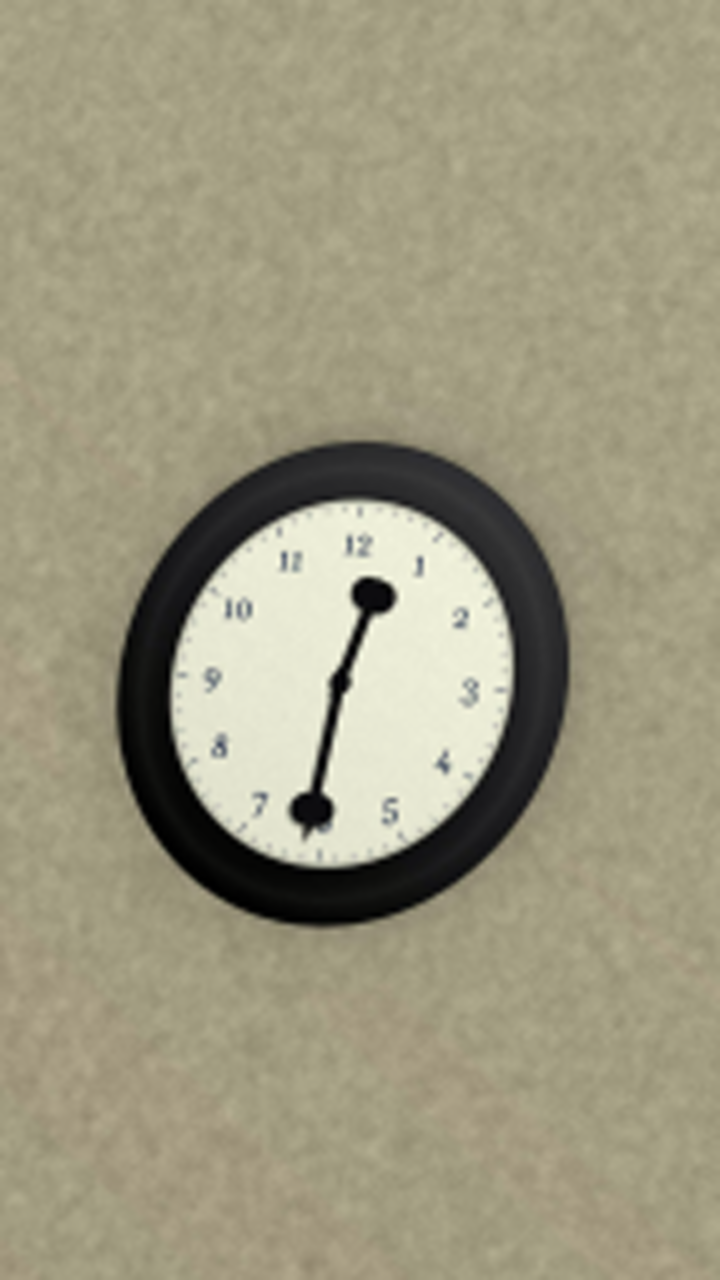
12:31
